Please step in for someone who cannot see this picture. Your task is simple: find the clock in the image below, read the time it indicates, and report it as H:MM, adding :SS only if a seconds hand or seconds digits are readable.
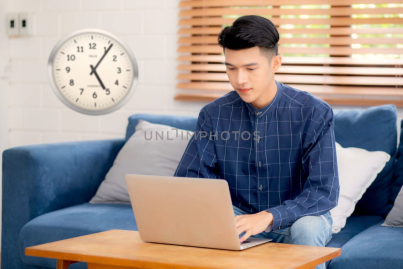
5:06
